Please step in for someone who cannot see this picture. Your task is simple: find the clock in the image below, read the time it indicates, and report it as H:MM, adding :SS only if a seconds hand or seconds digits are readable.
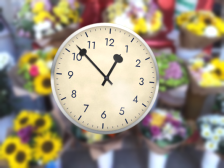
12:52
